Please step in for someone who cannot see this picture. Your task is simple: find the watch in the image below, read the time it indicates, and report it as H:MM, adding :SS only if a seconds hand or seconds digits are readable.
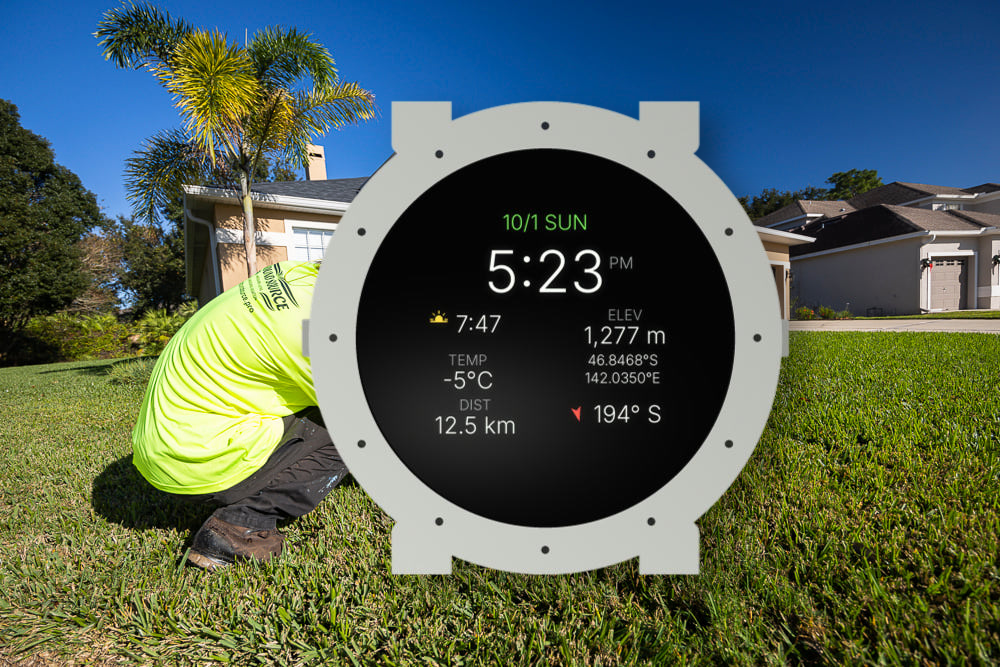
5:23
